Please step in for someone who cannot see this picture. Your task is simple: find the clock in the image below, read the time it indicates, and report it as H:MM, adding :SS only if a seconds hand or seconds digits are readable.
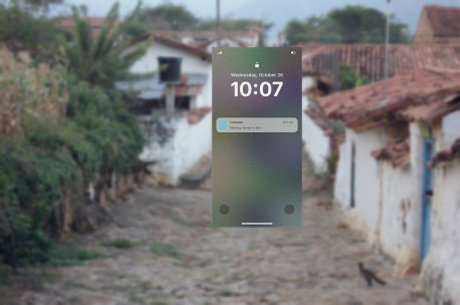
10:07
